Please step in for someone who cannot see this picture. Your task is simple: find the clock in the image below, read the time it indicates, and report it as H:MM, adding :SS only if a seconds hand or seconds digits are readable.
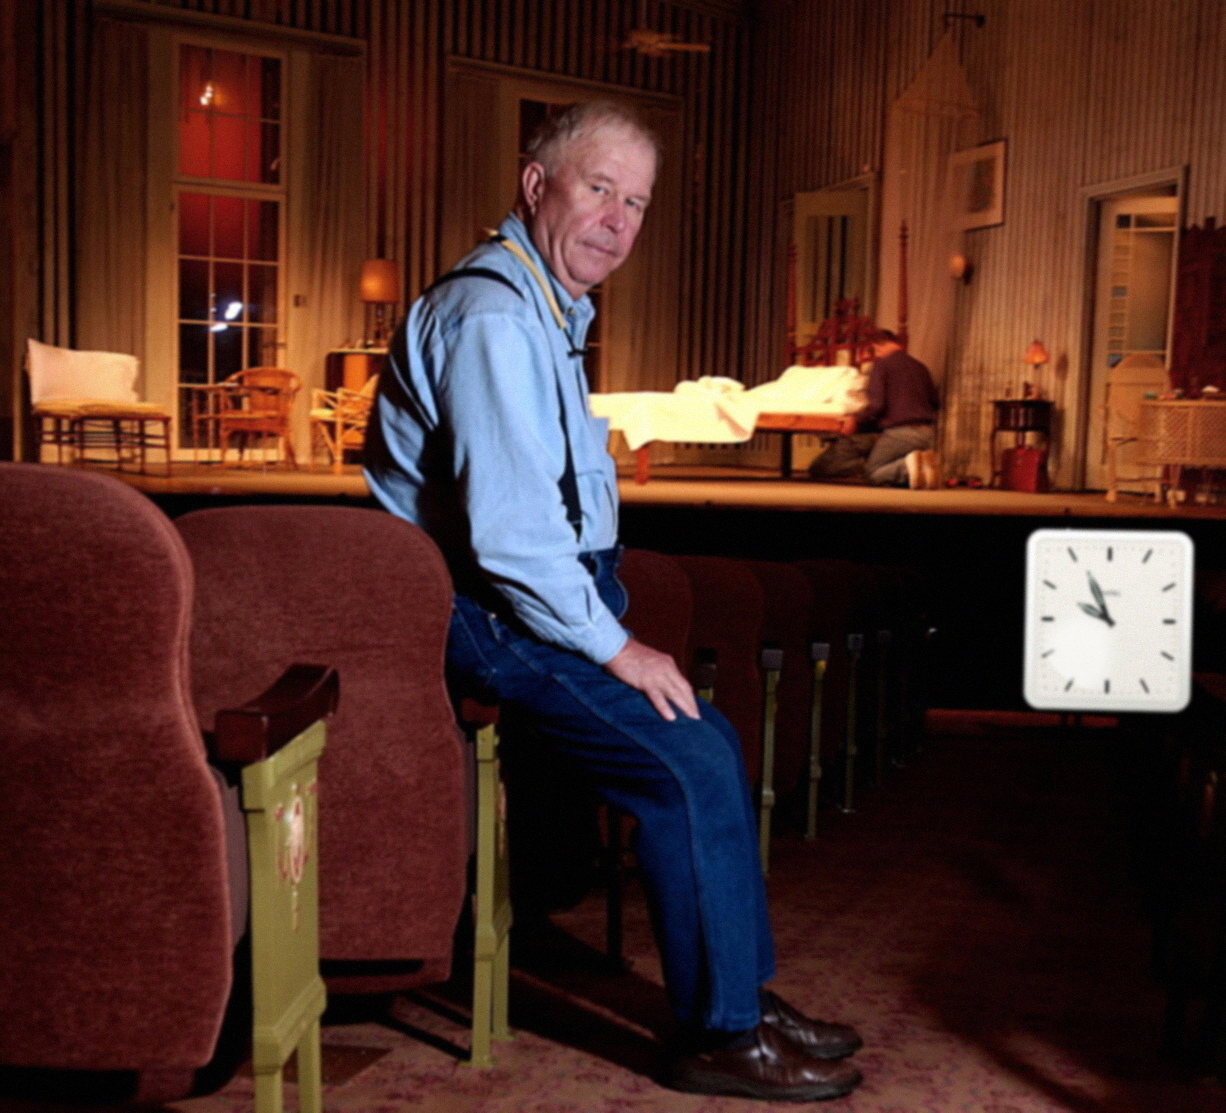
9:56
